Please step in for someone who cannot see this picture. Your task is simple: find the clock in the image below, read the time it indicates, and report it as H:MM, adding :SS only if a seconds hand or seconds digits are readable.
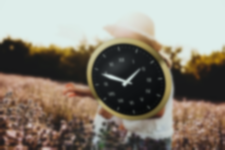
1:49
